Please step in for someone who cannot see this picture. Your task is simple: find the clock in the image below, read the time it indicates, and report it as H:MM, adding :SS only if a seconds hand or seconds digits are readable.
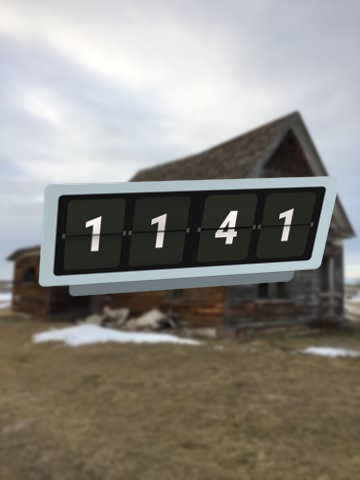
11:41
